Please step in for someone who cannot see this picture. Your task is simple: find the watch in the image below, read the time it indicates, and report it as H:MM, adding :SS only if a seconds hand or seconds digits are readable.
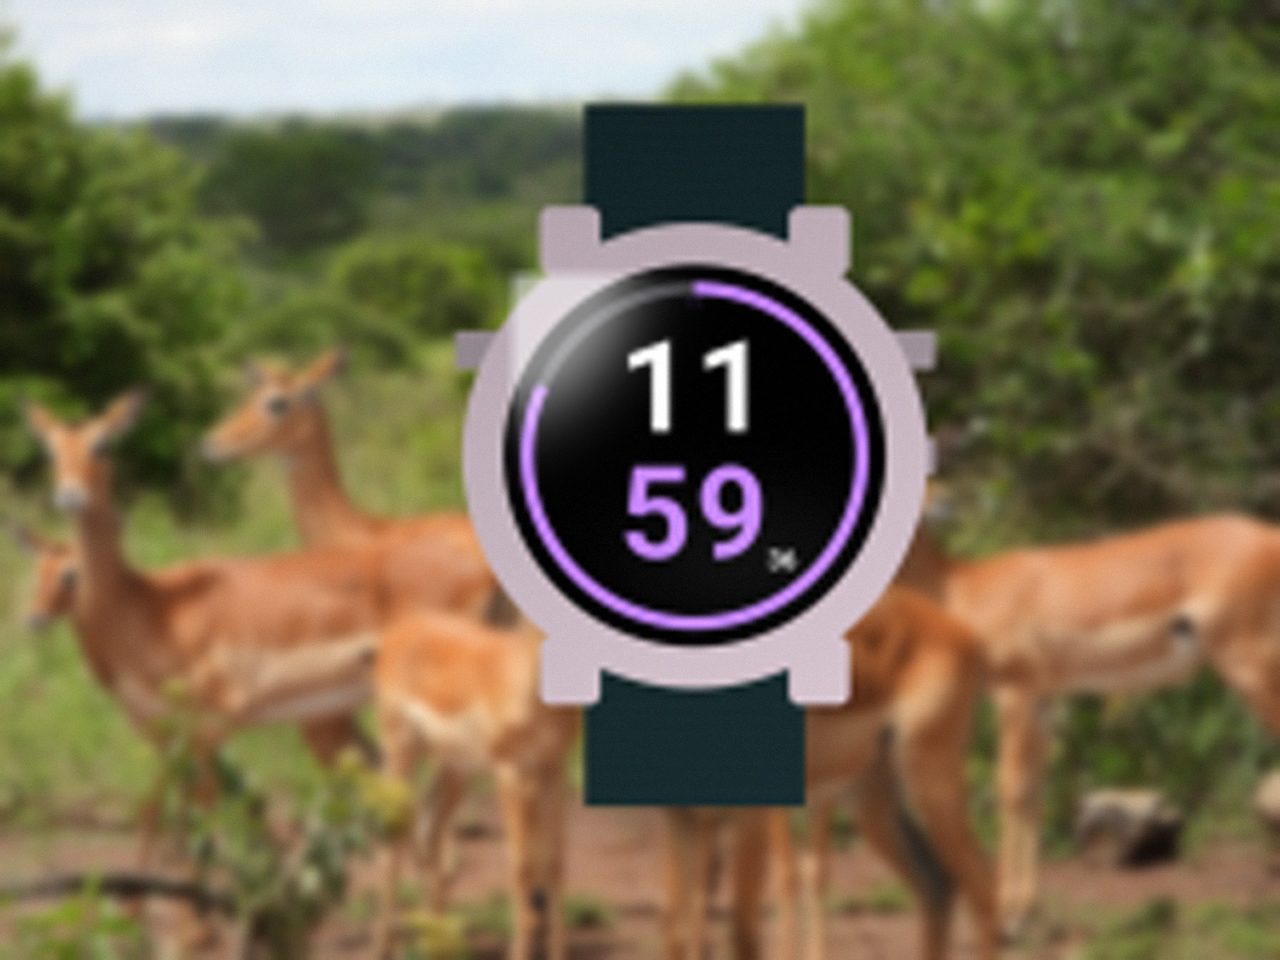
11:59
